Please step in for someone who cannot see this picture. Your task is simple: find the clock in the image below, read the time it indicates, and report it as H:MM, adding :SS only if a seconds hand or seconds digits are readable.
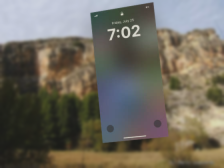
7:02
